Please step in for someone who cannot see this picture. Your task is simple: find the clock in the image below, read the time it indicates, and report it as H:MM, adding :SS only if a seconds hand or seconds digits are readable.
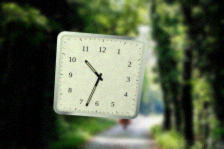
10:33
